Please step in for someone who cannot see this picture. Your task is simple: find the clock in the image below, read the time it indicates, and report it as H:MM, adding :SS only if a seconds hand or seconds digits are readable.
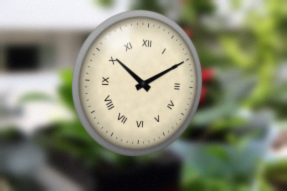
10:10
